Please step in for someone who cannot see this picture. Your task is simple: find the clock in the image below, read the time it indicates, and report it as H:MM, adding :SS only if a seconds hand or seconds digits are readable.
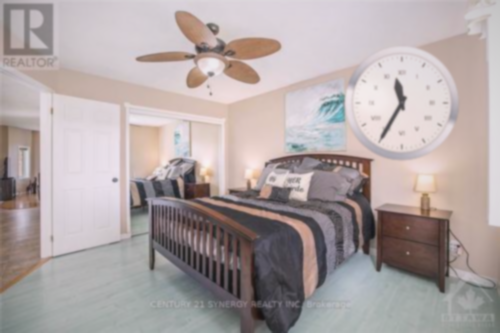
11:35
